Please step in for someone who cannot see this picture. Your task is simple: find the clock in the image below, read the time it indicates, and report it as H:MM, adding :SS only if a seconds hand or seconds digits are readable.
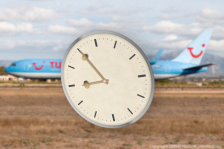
8:55
